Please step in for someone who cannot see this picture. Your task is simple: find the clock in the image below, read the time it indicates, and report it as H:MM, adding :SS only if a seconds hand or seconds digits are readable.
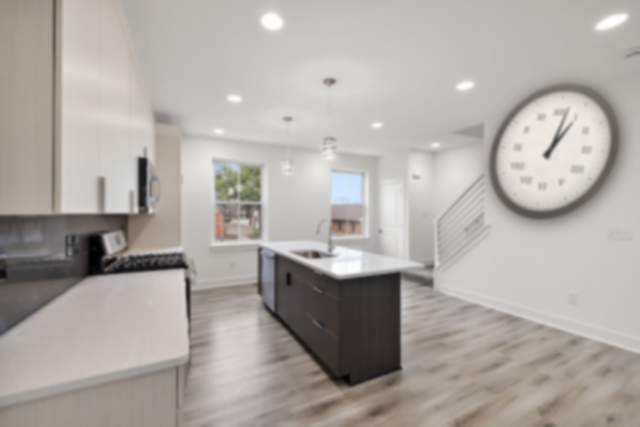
1:02
